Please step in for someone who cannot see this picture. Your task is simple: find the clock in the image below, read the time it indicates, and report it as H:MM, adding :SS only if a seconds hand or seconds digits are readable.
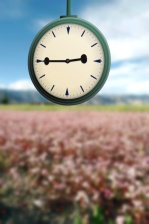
2:45
